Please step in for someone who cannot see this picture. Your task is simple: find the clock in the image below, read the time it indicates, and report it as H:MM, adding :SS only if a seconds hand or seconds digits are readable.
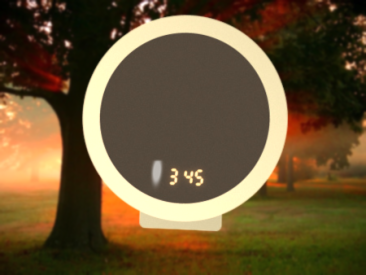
3:45
